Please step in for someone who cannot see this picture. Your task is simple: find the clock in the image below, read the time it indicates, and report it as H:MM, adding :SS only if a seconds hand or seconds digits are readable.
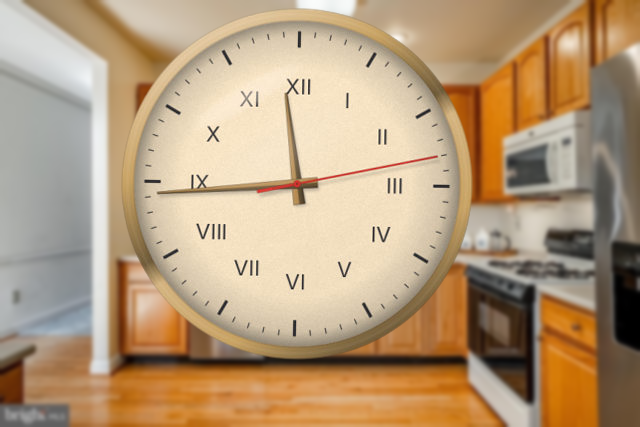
11:44:13
